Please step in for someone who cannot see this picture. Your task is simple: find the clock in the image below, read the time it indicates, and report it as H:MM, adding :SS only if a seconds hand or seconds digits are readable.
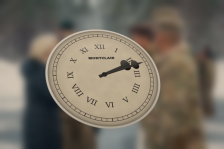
2:12
